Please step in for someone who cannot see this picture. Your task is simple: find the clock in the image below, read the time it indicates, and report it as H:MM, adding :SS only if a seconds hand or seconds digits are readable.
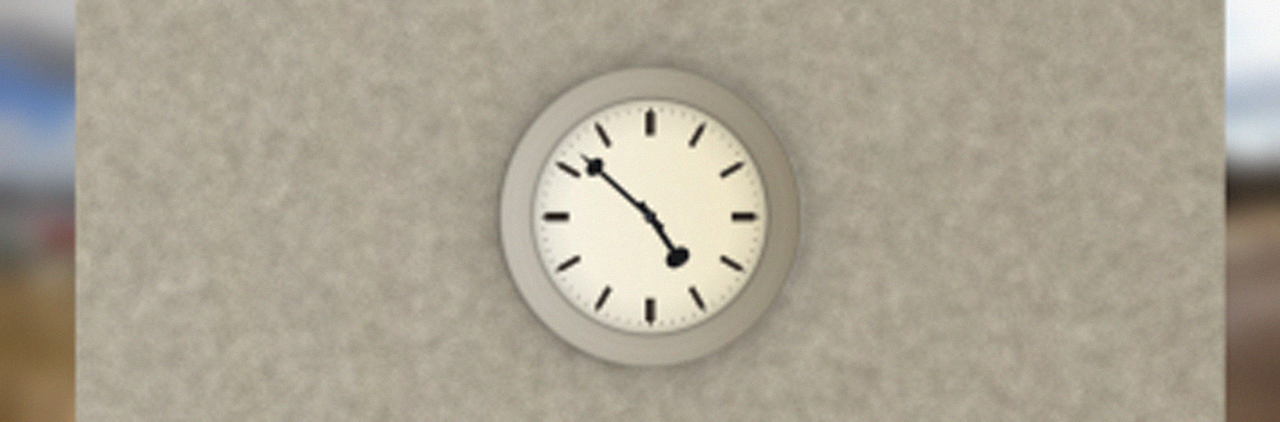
4:52
